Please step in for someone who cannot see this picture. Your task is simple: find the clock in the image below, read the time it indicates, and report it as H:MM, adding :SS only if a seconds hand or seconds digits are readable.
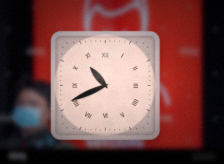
10:41
